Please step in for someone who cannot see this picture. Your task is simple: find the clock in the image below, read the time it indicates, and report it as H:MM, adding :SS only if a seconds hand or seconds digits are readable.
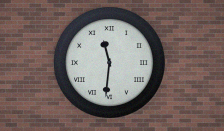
11:31
